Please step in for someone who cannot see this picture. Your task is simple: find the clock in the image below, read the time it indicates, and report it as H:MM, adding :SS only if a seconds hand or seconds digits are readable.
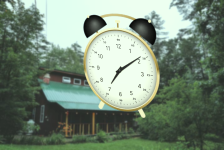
7:09
